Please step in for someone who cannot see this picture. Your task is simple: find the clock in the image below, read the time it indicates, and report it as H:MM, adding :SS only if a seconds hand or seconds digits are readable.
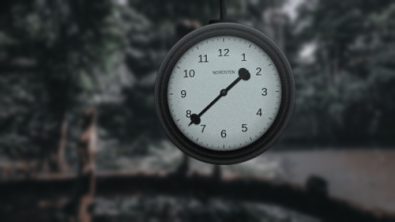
1:38
